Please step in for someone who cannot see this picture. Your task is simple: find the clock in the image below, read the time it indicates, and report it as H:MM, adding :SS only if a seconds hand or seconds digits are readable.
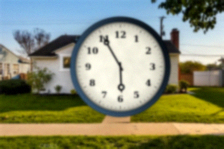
5:55
